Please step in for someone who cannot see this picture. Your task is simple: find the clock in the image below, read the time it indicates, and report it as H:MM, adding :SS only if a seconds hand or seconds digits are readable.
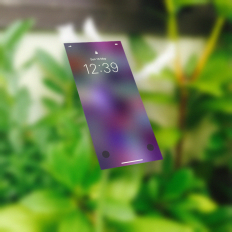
12:39
